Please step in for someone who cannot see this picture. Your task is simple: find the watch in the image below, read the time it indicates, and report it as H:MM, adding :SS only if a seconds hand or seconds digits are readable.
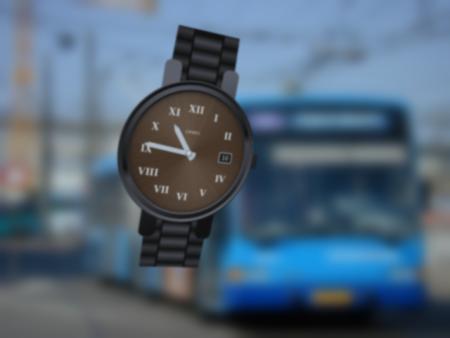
10:46
